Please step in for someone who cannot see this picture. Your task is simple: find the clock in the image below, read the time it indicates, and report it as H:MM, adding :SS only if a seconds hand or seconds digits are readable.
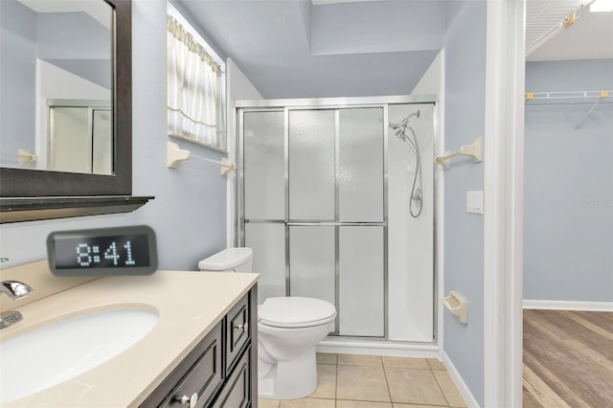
8:41
